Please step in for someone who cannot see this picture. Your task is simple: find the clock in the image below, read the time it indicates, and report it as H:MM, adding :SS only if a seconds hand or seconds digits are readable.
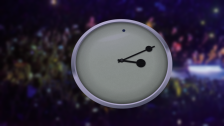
3:10
